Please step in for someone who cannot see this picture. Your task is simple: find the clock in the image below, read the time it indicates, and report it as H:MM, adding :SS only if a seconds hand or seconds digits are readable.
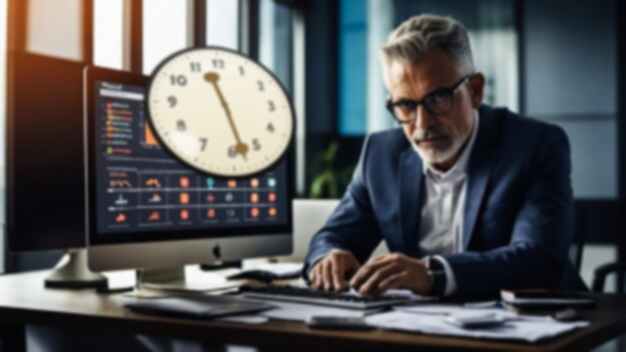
11:28
